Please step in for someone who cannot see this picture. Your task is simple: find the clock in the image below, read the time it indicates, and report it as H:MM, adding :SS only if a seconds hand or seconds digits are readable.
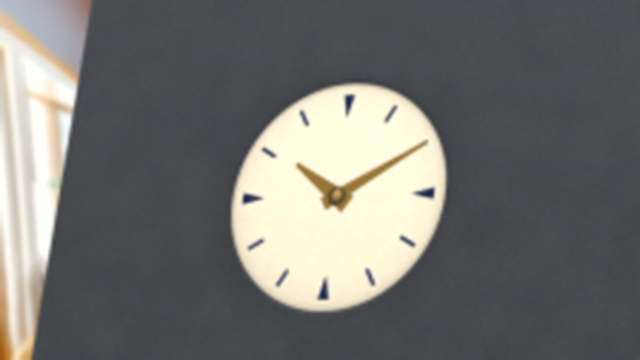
10:10
